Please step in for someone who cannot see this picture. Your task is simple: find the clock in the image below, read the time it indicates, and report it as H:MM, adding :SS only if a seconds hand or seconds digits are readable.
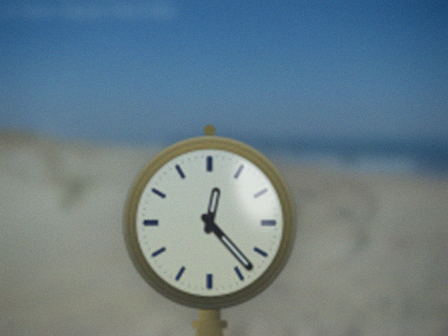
12:23
